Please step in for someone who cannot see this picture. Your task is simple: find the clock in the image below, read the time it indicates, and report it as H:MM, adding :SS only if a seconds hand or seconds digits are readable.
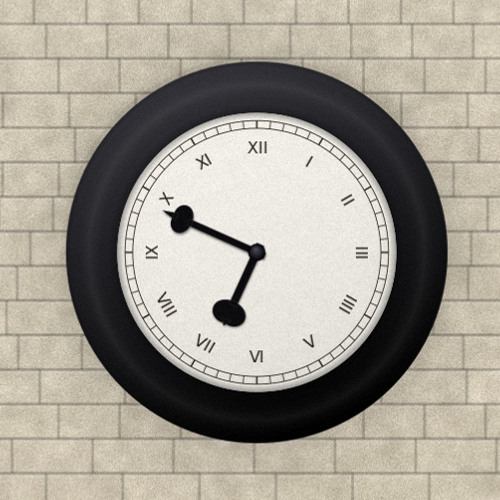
6:49
